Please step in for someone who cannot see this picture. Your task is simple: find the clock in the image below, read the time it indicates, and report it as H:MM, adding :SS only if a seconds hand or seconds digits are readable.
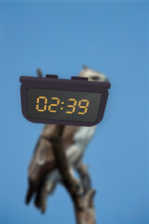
2:39
